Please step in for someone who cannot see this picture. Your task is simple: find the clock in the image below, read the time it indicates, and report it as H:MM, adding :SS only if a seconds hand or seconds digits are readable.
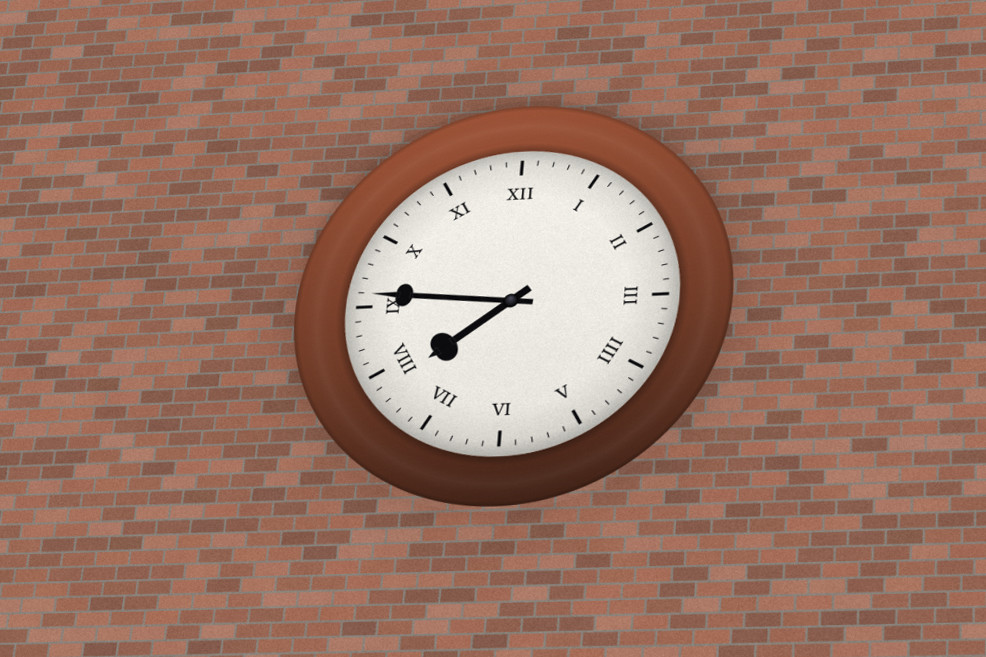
7:46
